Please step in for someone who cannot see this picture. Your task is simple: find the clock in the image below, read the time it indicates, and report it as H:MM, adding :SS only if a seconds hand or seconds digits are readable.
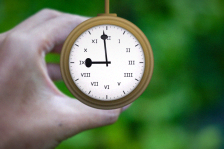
8:59
